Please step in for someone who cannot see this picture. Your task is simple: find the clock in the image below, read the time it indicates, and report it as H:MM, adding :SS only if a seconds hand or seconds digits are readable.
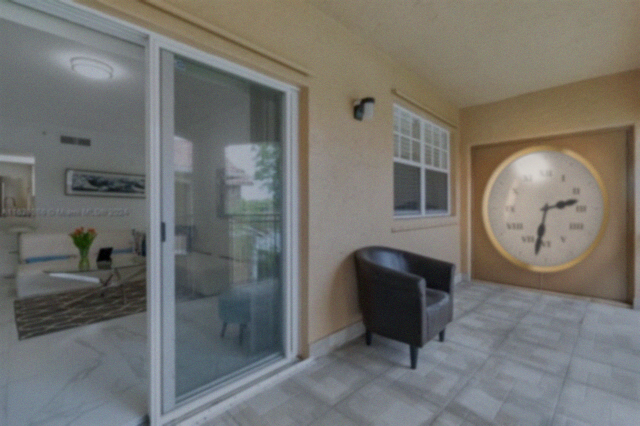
2:32
